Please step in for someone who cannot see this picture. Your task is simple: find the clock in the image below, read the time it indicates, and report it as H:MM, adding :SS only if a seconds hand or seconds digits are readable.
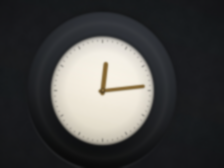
12:14
